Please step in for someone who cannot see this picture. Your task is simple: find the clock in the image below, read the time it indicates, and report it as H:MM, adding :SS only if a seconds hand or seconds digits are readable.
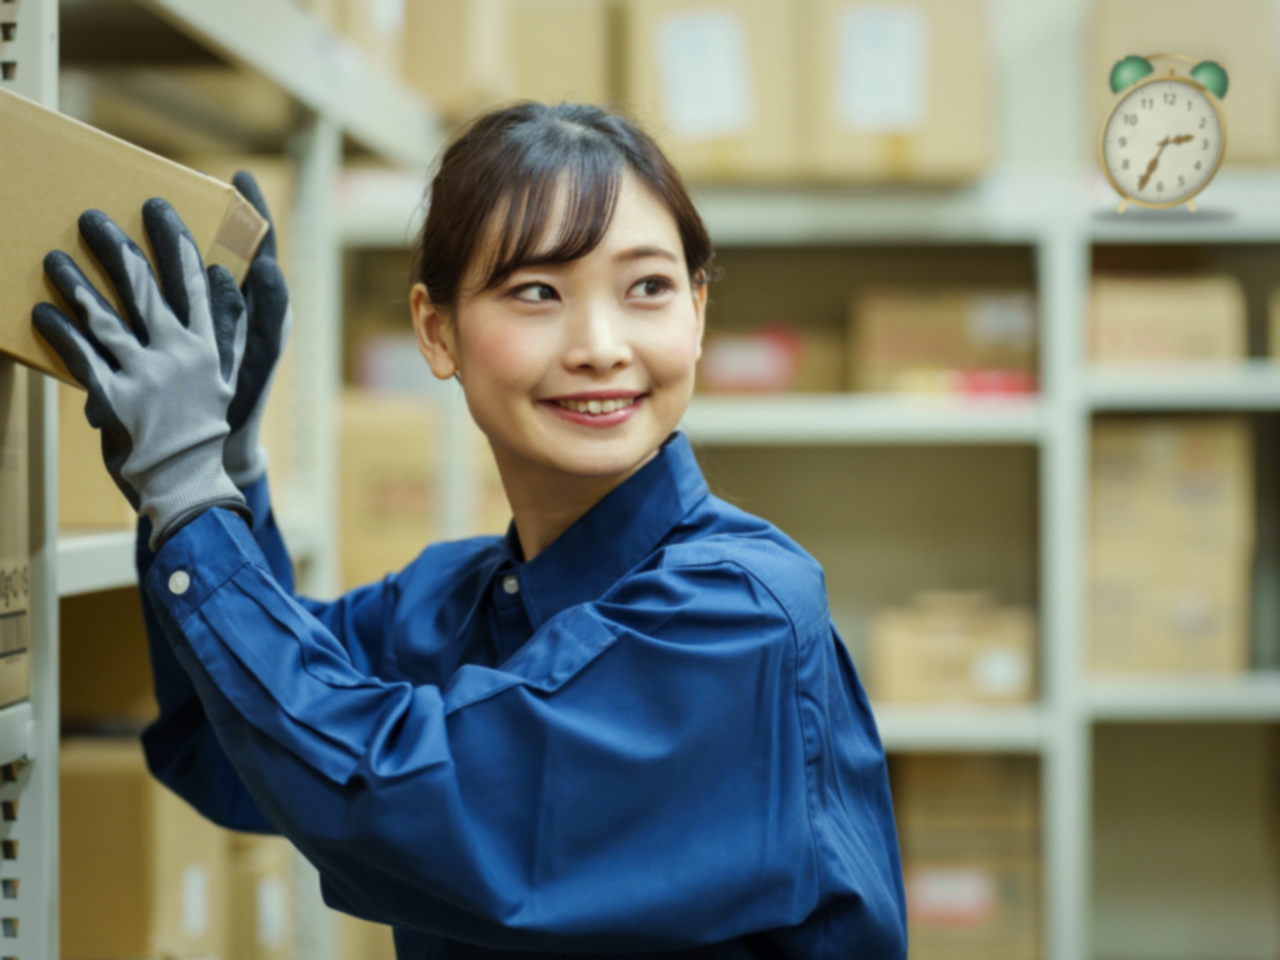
2:34
